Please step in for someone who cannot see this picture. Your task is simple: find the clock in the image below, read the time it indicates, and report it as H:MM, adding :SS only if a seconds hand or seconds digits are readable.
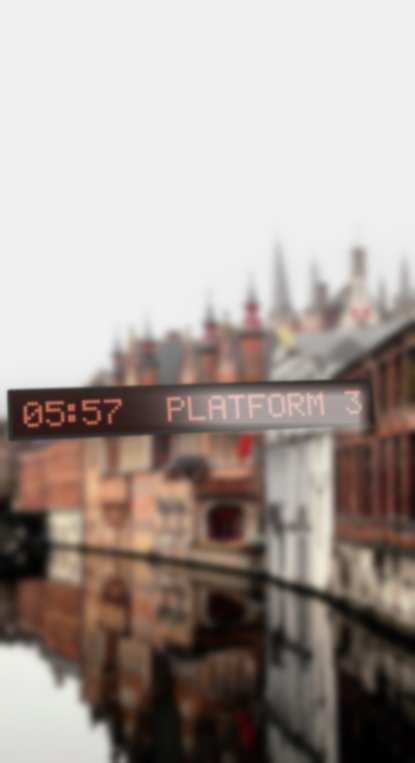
5:57
